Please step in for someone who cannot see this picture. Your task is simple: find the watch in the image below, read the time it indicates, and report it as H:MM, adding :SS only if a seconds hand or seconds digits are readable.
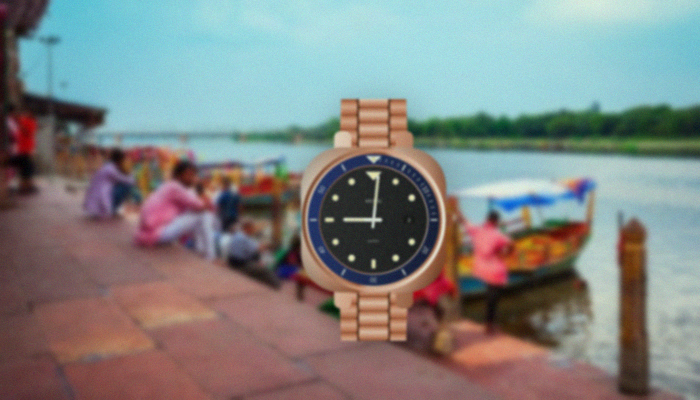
9:01
